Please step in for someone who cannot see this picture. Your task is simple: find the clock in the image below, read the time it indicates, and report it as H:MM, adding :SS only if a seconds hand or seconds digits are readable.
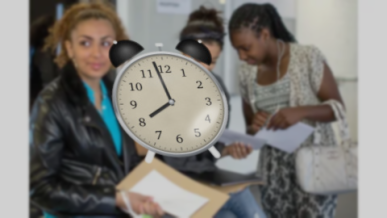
7:58
